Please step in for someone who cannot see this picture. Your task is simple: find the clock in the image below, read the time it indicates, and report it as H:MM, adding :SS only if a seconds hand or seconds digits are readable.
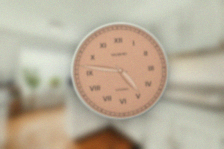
4:47
